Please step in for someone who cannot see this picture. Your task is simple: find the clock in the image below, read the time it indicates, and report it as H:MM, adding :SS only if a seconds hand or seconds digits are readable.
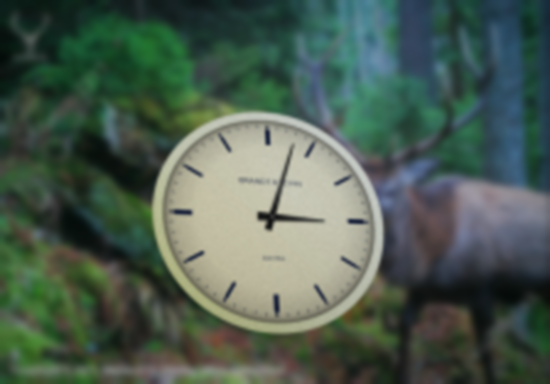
3:03
